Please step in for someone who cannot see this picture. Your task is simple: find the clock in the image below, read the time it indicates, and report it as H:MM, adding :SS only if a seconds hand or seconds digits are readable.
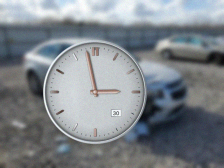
2:58
